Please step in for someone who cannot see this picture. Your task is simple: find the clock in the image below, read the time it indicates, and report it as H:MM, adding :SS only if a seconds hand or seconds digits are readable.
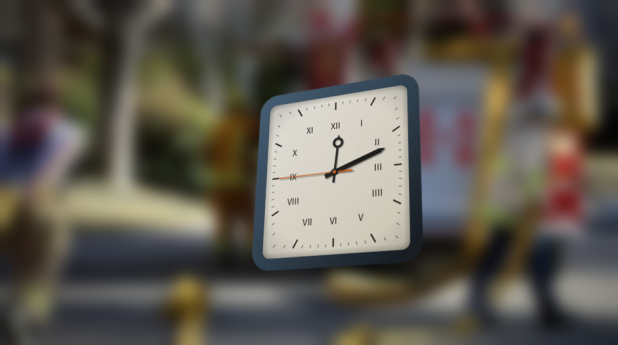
12:11:45
